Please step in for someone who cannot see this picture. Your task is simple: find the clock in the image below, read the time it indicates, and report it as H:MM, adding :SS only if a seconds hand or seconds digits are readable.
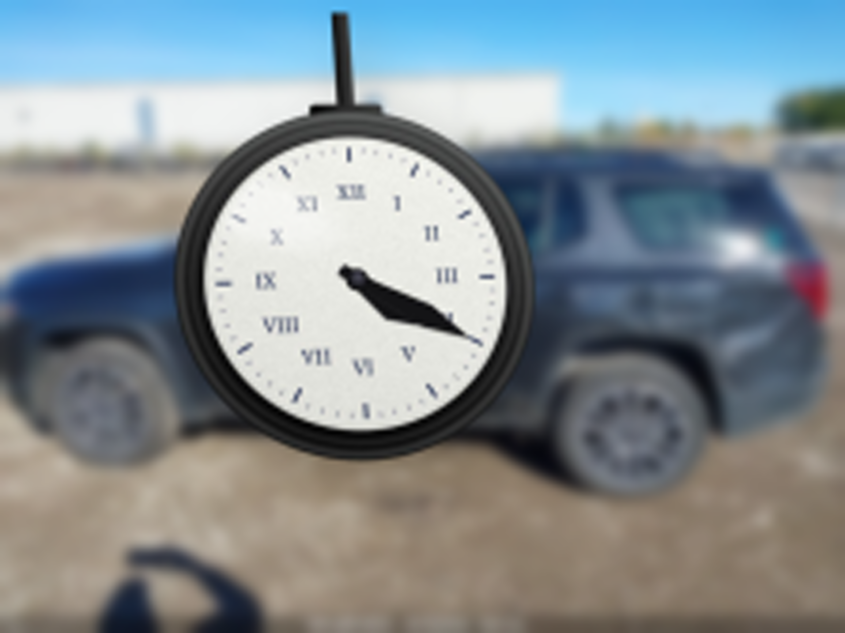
4:20
